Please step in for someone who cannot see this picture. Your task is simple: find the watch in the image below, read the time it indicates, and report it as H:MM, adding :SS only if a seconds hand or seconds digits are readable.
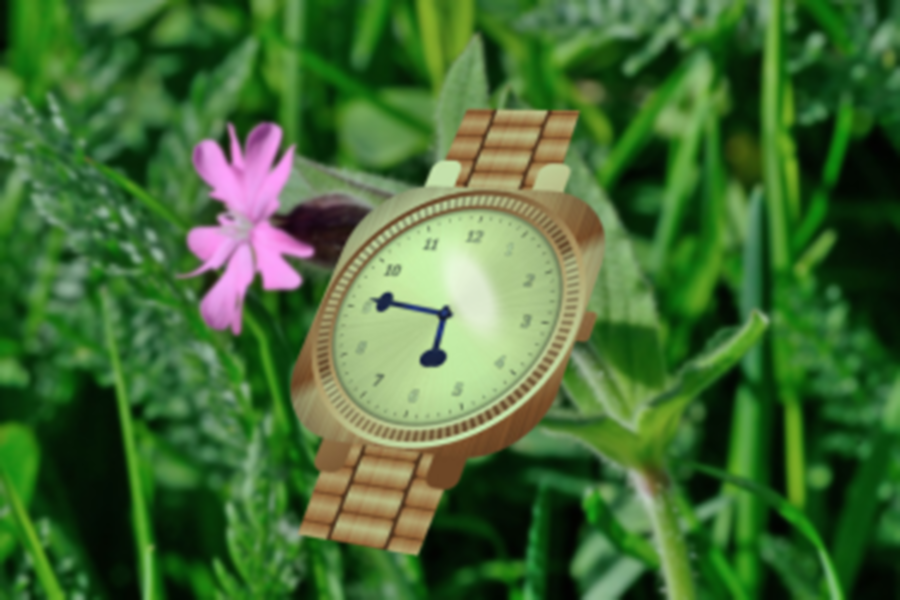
5:46
